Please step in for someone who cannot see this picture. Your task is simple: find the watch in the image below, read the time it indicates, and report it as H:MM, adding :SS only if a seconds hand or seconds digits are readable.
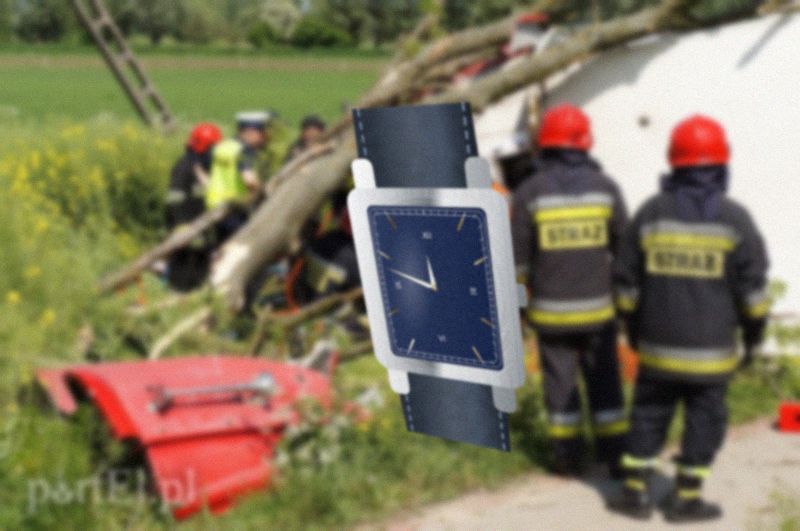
11:48
